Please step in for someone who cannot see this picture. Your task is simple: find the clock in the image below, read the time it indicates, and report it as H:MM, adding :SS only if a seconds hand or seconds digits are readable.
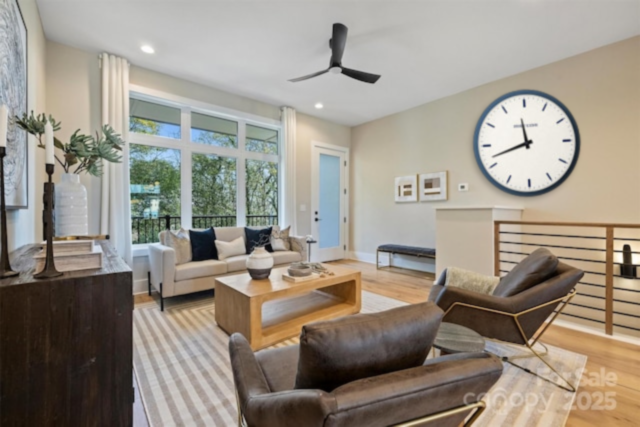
11:42
